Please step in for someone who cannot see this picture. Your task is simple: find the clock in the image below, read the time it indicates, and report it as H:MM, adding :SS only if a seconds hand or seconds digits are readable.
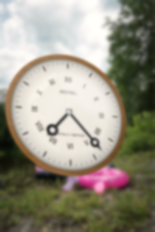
7:23
